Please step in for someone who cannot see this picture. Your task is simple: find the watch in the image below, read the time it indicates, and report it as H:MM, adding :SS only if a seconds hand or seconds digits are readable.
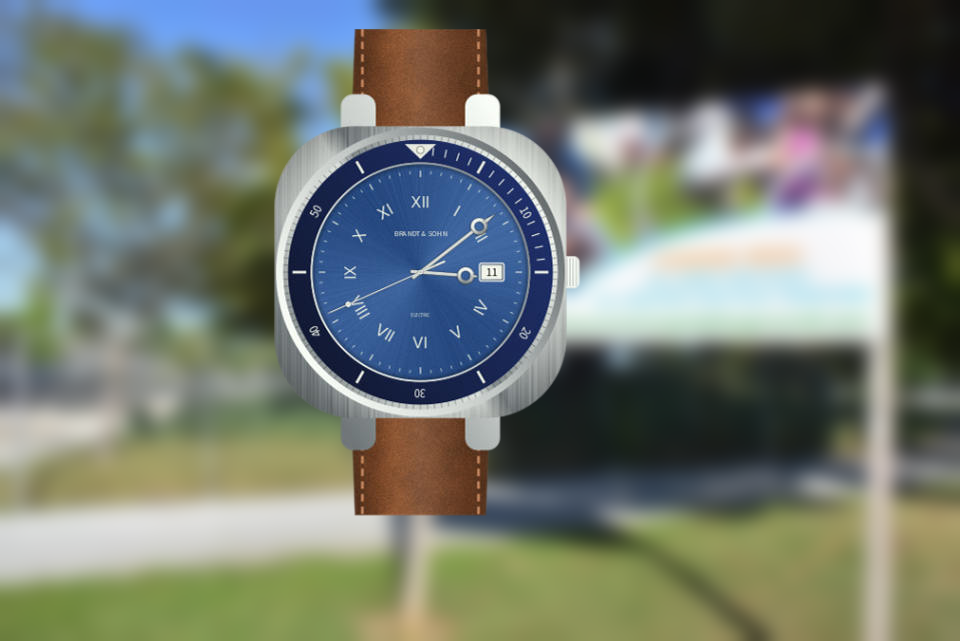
3:08:41
